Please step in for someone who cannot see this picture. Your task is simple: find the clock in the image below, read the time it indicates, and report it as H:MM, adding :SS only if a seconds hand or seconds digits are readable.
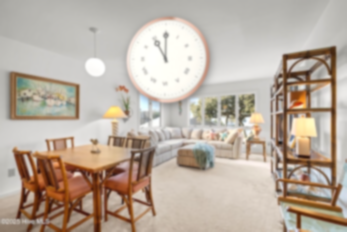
11:00
